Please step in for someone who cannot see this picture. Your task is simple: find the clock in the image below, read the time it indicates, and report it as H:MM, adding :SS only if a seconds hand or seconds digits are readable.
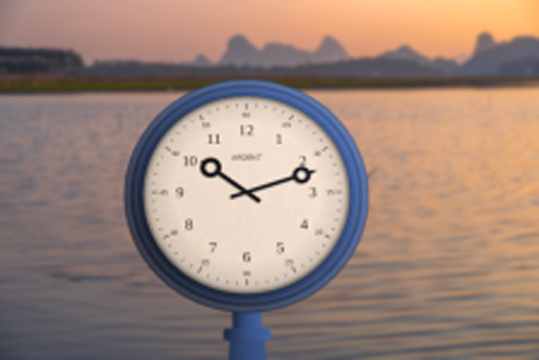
10:12
